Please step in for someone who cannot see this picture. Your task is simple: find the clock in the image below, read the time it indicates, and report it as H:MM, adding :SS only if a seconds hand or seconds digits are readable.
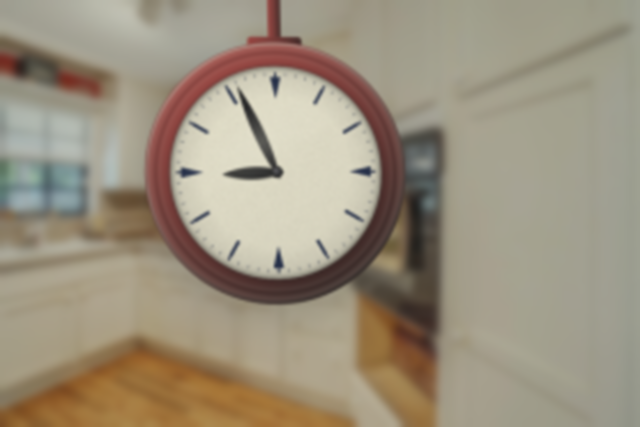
8:56
